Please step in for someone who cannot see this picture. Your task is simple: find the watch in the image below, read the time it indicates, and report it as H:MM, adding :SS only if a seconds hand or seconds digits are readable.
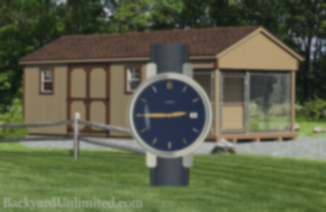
2:45
